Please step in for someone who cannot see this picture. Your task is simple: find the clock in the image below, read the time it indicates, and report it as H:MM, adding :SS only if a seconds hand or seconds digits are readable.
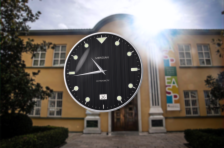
10:44
